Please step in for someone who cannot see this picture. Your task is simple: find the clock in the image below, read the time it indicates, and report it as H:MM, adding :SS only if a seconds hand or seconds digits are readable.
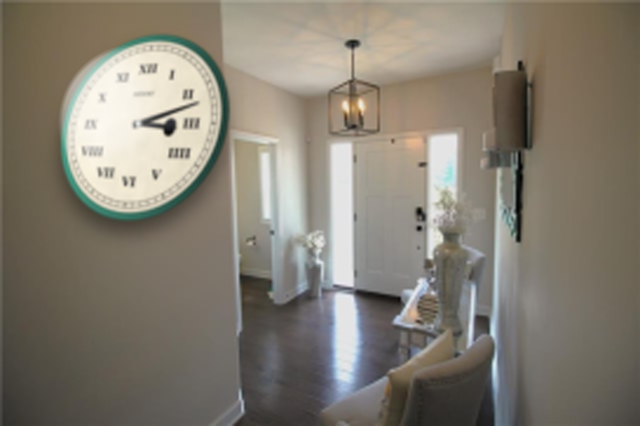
3:12
